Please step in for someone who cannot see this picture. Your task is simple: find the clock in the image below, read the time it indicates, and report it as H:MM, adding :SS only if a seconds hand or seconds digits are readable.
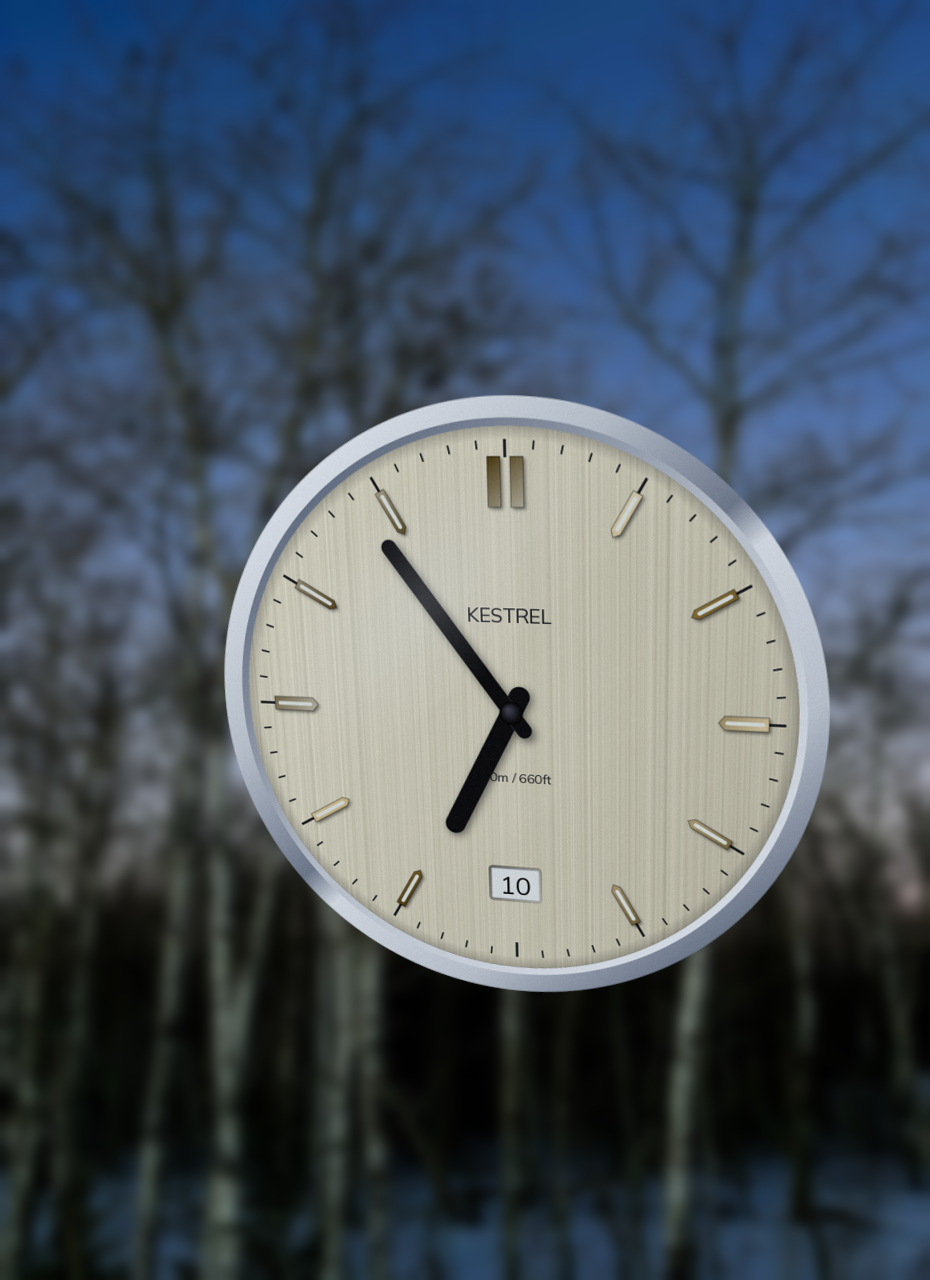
6:54
